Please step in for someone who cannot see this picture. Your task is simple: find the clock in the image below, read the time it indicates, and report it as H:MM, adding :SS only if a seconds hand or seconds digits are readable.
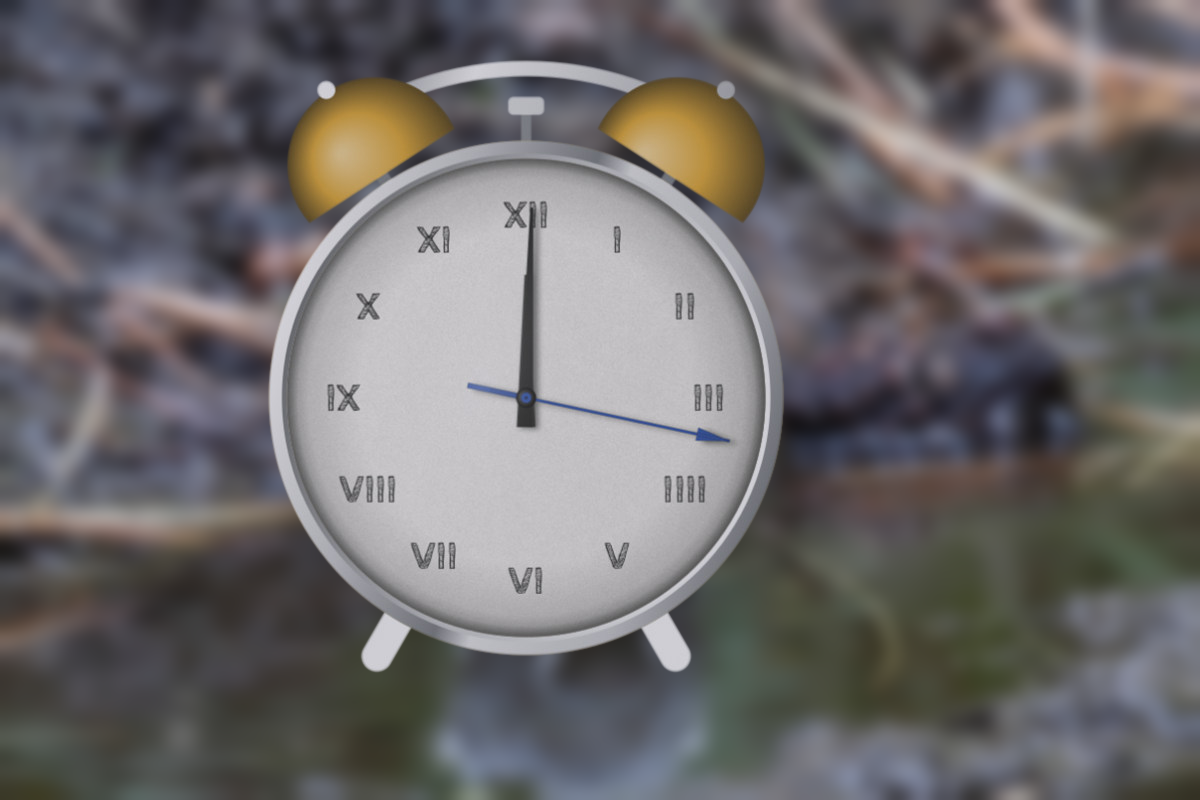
12:00:17
